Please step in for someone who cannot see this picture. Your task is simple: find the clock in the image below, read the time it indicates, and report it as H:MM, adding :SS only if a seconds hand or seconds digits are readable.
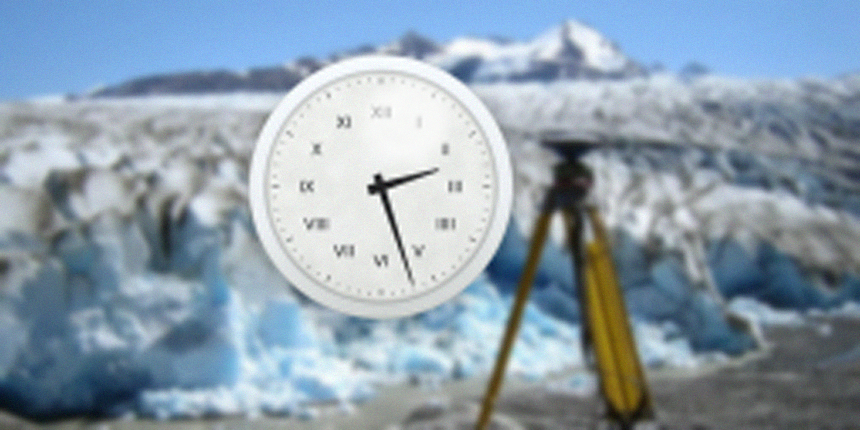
2:27
